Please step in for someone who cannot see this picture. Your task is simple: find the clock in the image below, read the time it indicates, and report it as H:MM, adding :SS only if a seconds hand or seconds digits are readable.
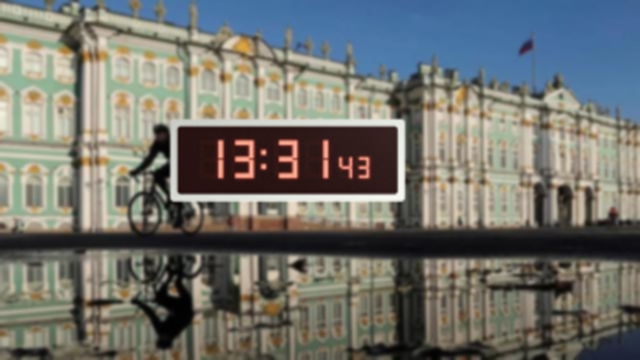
13:31:43
